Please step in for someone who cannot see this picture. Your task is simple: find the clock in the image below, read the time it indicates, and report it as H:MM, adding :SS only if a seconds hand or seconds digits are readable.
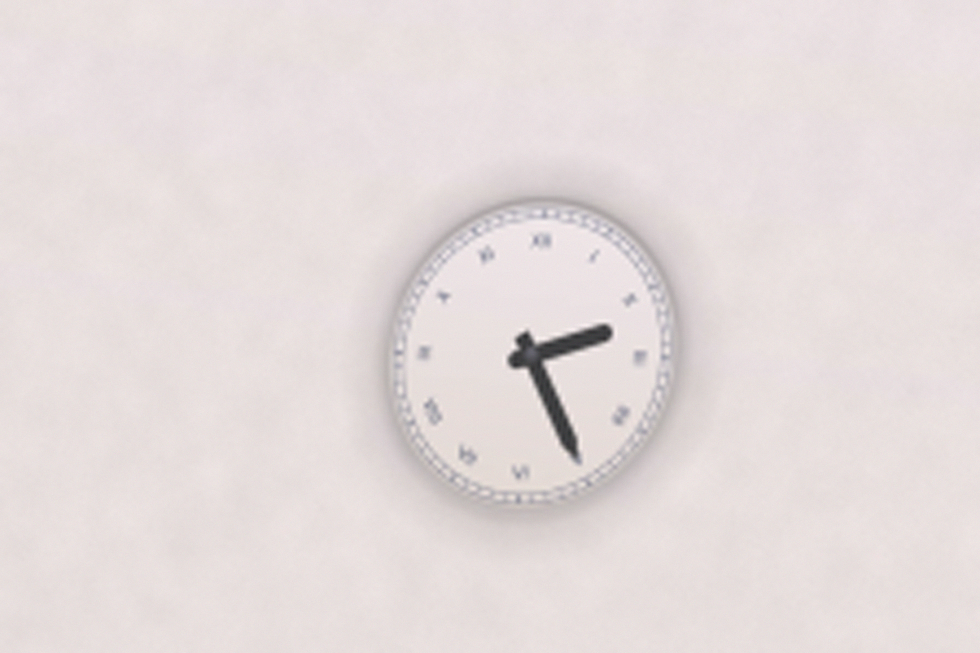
2:25
